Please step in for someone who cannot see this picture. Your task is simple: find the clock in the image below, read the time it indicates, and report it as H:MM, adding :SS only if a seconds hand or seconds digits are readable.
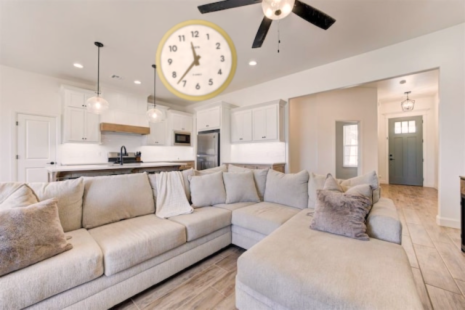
11:37
